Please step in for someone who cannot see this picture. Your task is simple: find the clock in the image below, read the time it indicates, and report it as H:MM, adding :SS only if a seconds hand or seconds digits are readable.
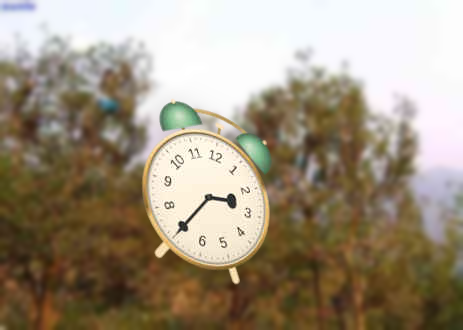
2:35
